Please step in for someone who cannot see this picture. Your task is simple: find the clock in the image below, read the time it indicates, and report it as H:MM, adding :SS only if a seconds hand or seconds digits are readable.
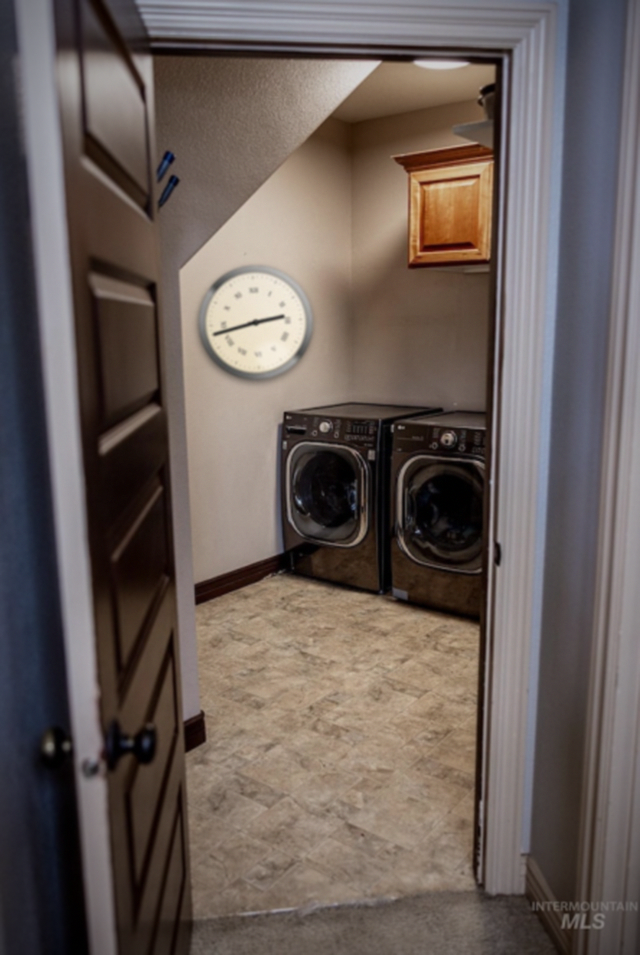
2:43
